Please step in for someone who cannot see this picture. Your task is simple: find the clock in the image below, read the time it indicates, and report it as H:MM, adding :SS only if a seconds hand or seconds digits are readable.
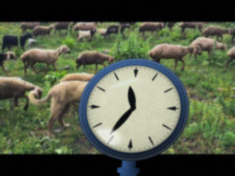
11:36
